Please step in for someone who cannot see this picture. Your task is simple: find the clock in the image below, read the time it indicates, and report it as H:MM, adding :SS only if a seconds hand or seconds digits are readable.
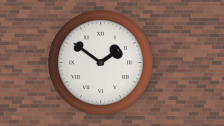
1:51
